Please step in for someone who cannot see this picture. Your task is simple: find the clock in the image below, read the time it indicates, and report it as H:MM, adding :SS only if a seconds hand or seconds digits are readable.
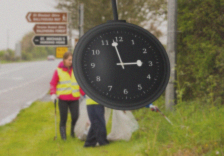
2:58
